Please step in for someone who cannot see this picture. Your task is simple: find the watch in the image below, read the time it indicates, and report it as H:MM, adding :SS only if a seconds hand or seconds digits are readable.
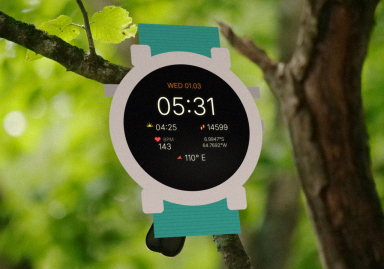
5:31
